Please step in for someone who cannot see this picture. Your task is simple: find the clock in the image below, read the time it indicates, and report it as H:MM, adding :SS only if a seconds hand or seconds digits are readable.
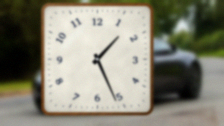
1:26
